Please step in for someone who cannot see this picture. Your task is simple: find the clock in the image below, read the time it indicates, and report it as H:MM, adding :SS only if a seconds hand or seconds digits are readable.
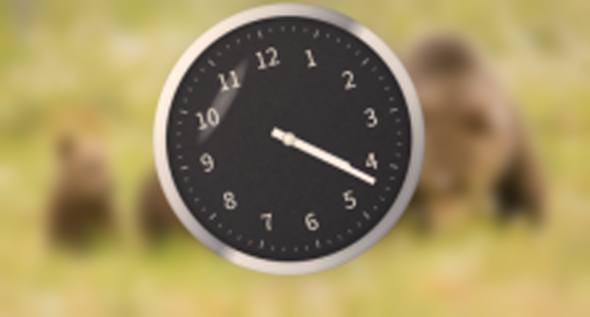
4:22
